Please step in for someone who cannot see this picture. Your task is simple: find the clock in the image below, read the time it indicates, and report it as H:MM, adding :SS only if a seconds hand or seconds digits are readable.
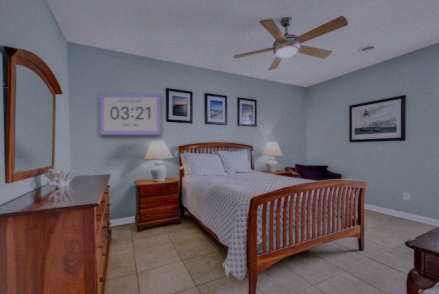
3:21
